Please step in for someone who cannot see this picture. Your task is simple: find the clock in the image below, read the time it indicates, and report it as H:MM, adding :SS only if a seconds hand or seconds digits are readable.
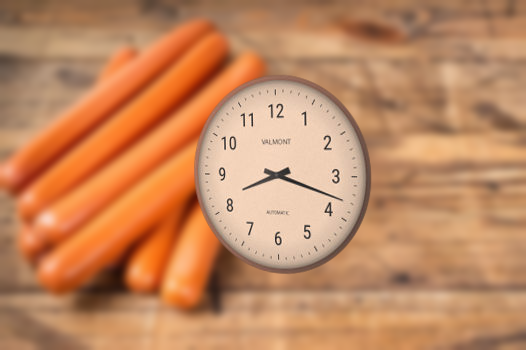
8:18
